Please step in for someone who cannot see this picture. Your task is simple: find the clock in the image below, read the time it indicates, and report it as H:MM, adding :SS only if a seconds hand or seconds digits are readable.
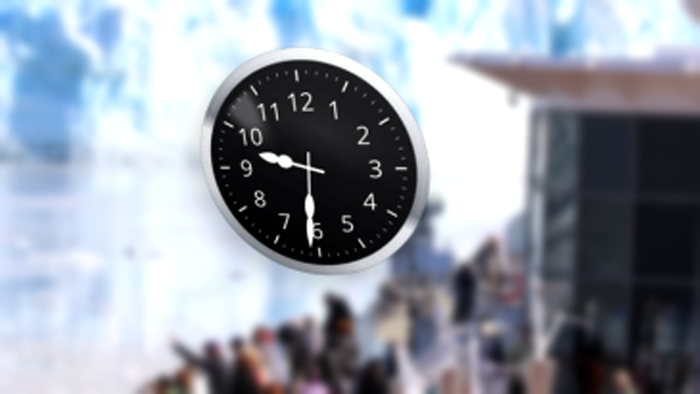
9:31
